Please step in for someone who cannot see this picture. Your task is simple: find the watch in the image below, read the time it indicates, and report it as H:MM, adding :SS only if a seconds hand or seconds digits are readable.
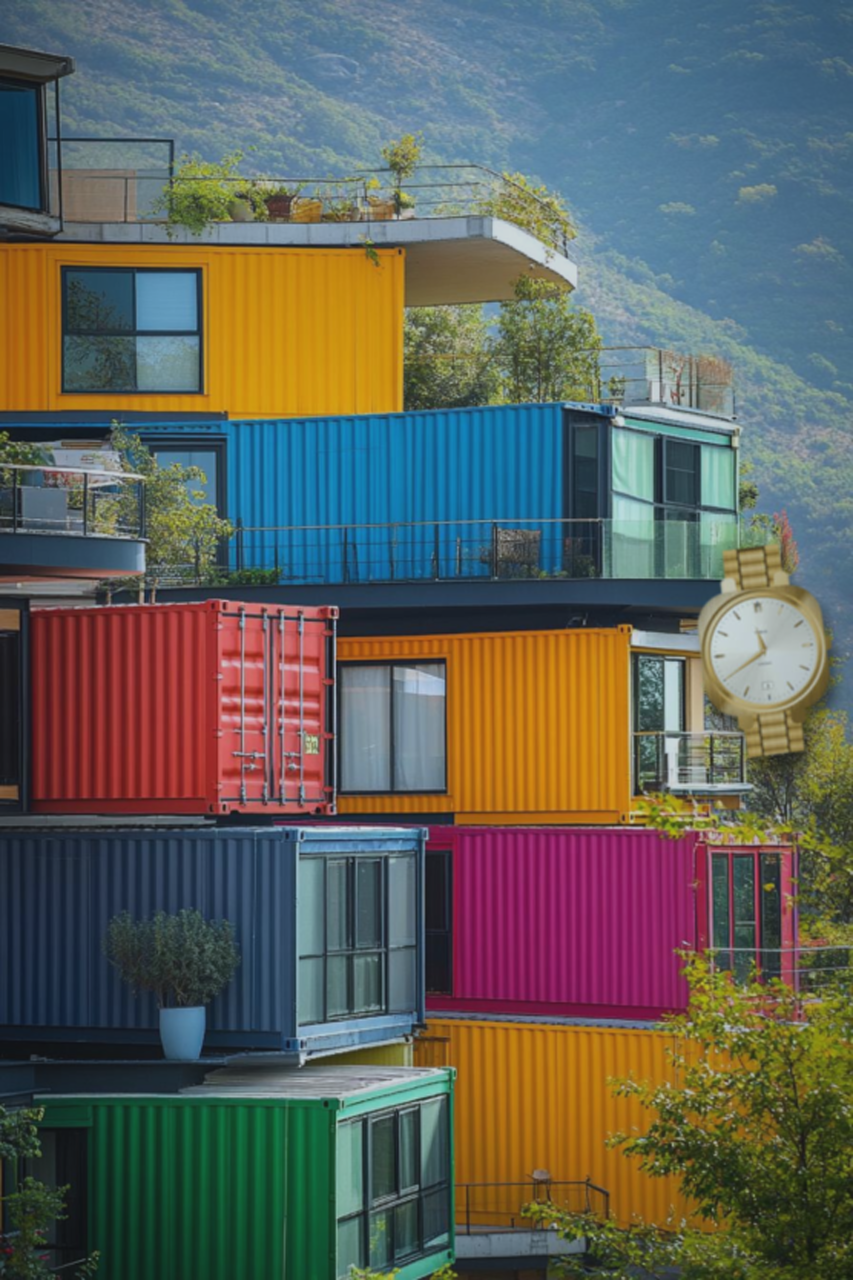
11:40
